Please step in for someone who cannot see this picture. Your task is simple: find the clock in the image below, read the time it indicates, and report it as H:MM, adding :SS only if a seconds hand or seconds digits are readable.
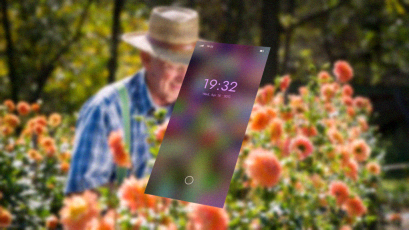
19:32
